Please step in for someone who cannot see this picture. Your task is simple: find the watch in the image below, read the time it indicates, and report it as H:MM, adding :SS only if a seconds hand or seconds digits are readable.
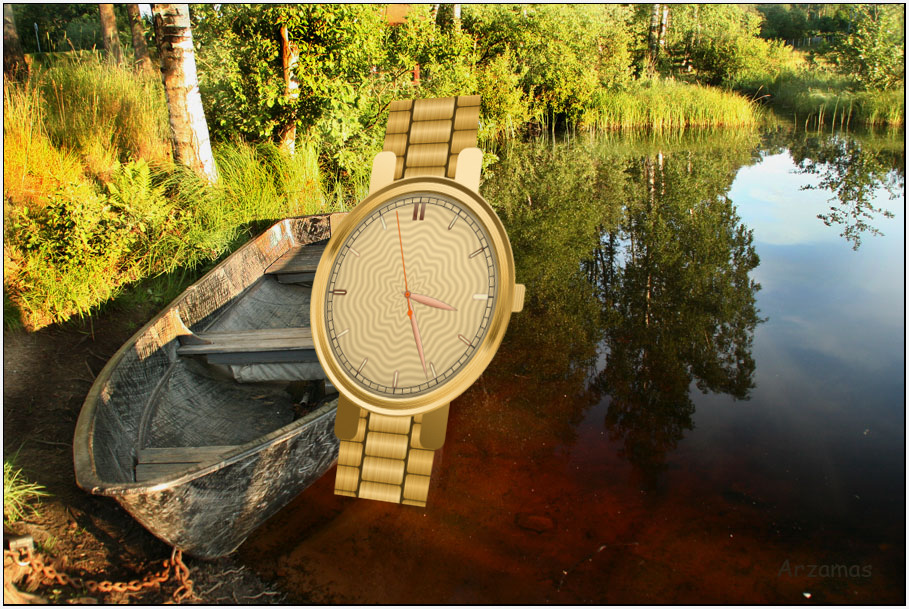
3:25:57
